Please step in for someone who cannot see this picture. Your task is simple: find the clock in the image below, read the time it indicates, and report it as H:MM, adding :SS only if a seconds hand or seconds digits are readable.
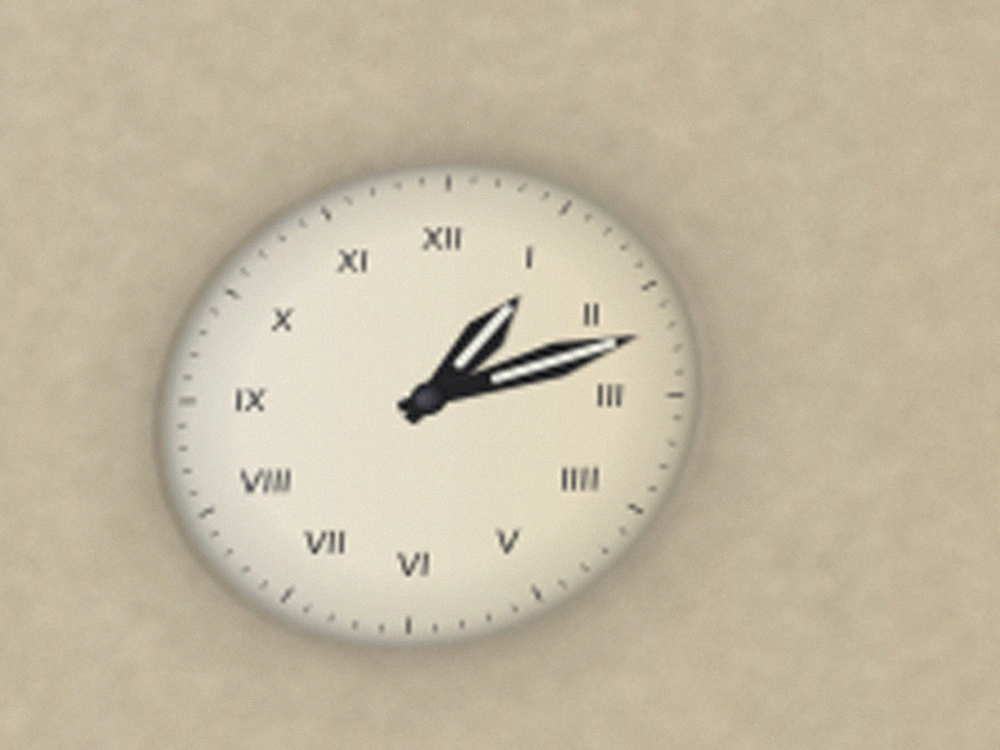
1:12
